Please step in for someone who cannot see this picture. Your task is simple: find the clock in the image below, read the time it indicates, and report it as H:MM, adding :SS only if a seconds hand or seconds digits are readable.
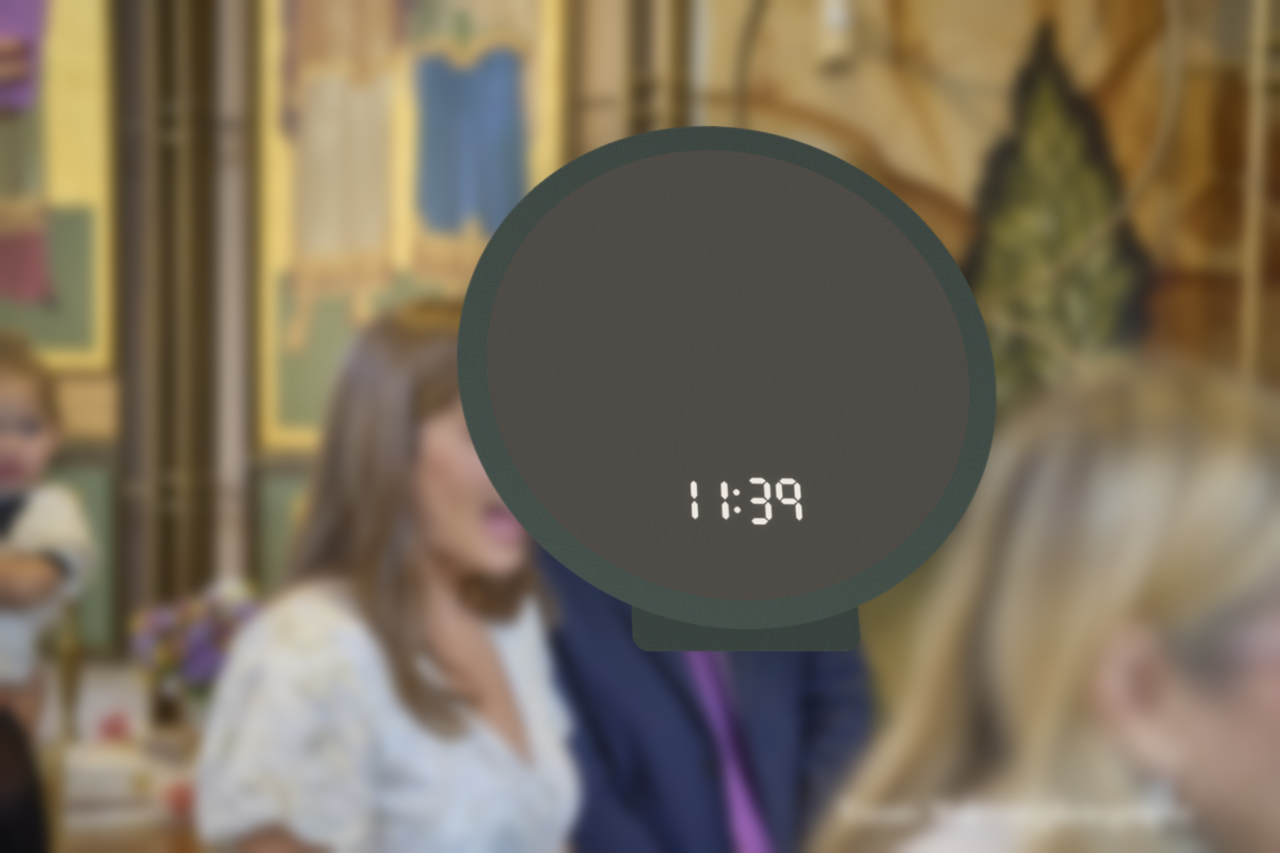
11:39
